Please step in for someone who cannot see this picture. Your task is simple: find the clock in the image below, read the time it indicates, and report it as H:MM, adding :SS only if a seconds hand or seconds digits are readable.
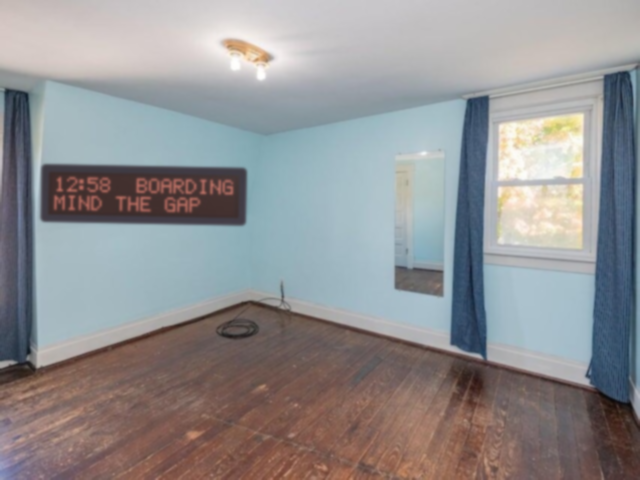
12:58
